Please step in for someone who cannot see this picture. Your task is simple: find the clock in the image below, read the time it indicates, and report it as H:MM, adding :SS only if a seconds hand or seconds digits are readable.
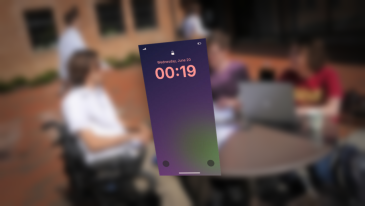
0:19
